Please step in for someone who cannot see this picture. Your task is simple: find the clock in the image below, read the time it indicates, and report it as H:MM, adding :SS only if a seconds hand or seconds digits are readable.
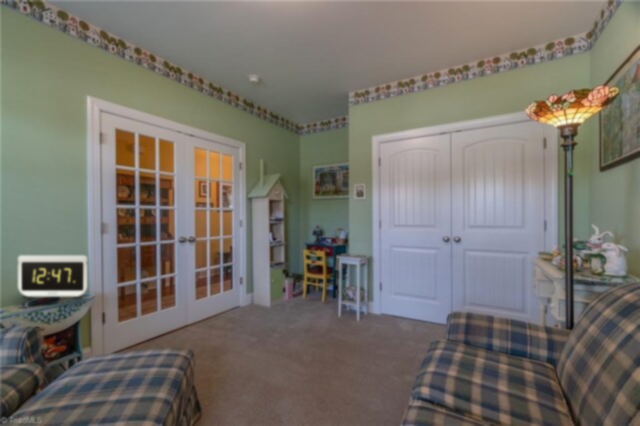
12:47
